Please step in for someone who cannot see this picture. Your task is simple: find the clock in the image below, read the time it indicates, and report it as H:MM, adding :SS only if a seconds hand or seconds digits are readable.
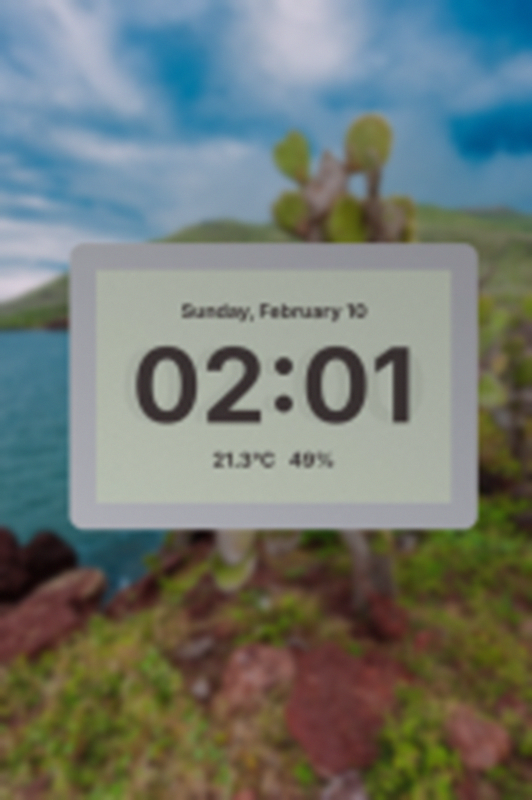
2:01
